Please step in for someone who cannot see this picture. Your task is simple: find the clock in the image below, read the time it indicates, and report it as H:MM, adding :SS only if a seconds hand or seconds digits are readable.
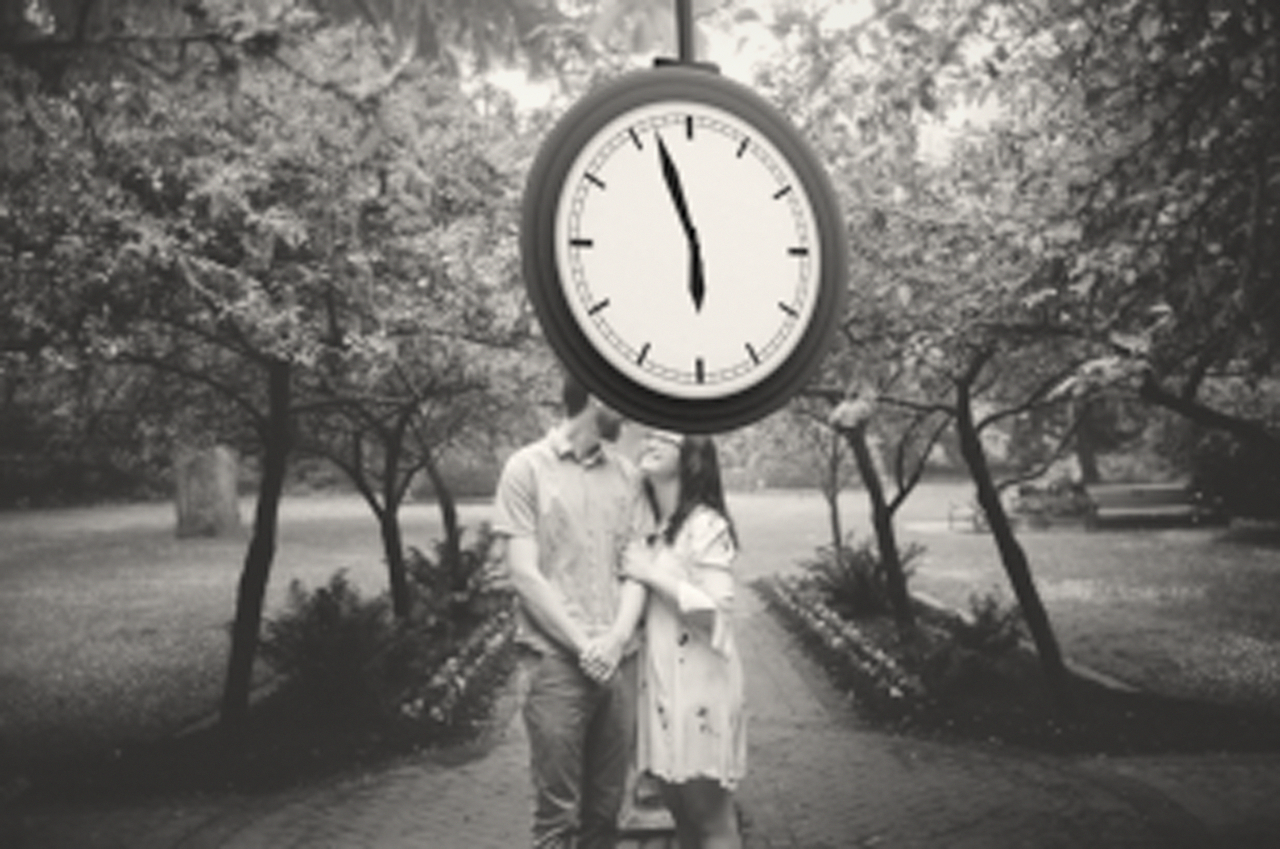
5:57
